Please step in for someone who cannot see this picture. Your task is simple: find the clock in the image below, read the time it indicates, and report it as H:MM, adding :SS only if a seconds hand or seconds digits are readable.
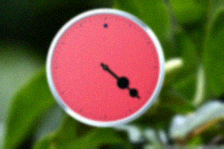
4:22
